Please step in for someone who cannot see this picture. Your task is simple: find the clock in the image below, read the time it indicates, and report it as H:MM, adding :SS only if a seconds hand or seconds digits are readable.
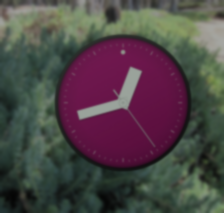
12:42:24
